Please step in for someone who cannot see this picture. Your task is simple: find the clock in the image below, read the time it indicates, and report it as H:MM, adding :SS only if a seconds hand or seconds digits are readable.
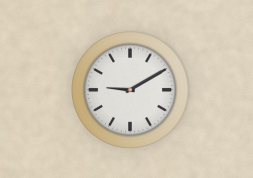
9:10
